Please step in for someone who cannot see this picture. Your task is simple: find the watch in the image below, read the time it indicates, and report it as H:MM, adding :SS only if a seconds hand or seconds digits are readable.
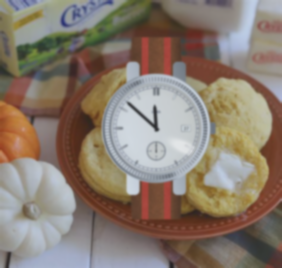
11:52
